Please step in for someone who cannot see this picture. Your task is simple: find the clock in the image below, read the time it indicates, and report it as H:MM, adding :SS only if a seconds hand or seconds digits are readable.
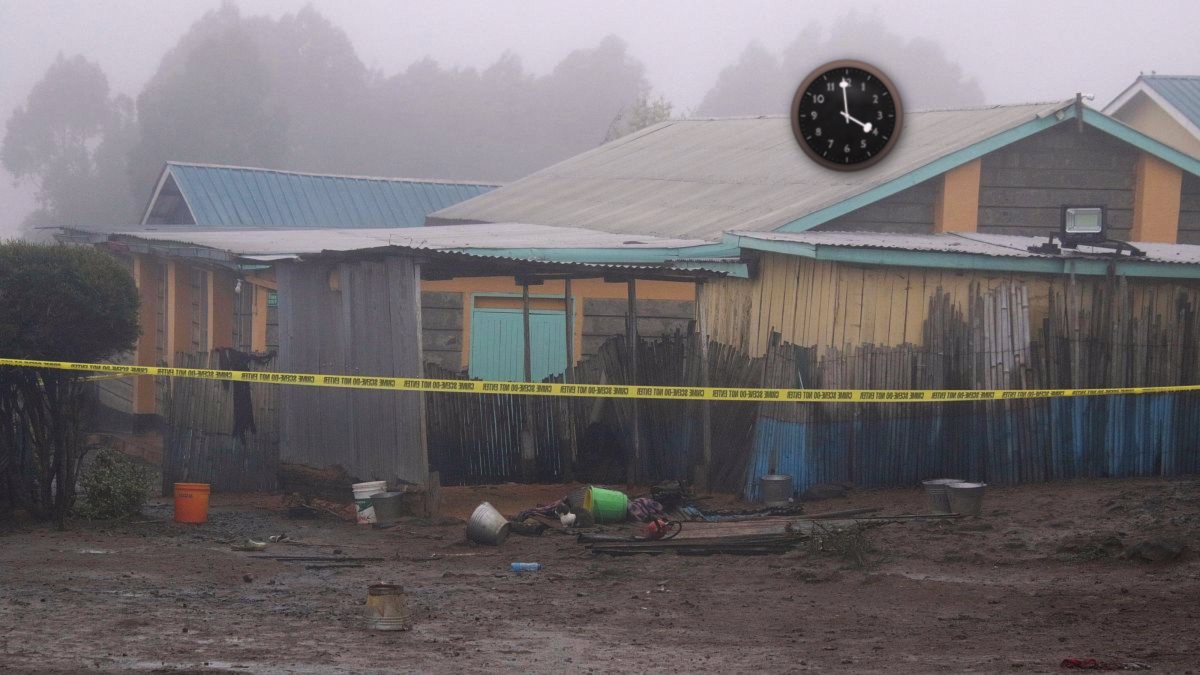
3:59
